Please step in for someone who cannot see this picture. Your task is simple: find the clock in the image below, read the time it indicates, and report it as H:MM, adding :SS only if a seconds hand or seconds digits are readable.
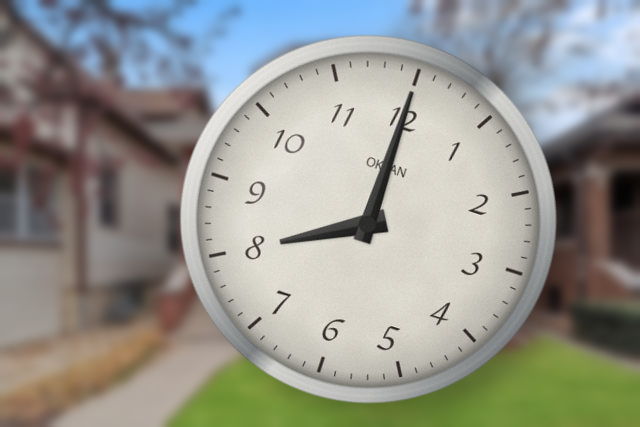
8:00
